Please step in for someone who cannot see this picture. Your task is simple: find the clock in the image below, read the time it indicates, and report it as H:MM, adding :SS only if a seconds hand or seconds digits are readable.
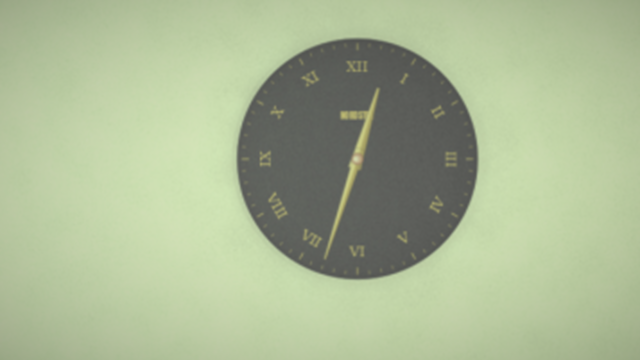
12:33
